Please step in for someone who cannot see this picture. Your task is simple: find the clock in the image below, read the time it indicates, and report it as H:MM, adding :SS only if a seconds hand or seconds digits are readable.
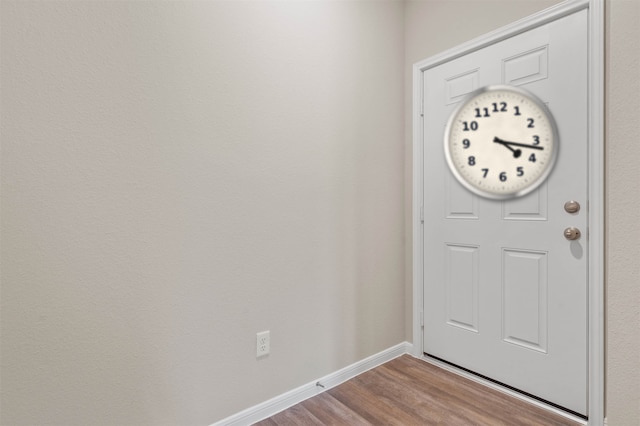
4:17
